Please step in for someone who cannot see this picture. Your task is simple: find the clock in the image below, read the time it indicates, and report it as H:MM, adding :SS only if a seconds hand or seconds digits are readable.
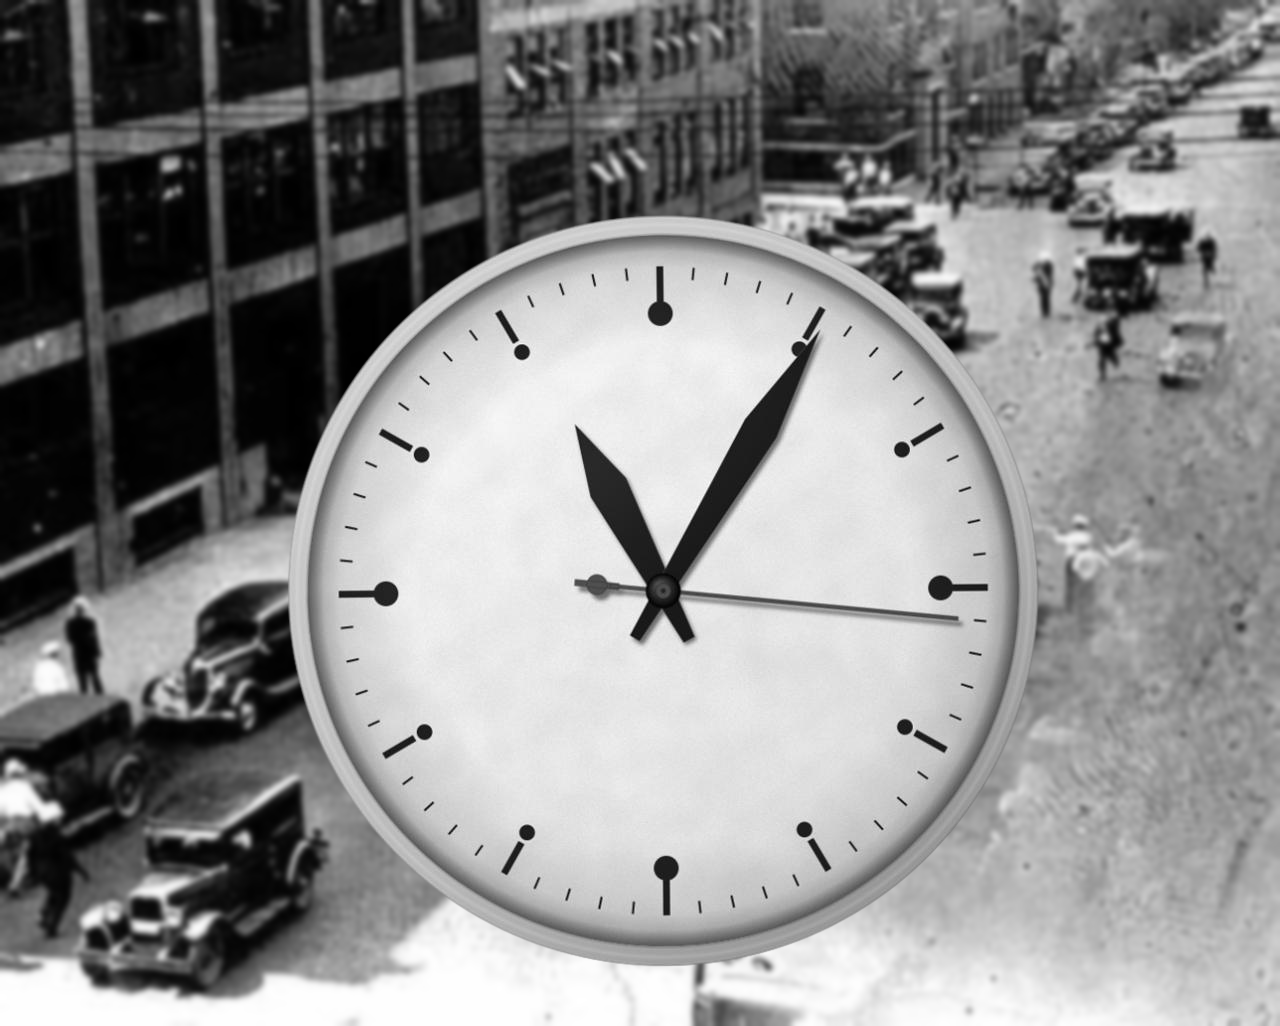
11:05:16
